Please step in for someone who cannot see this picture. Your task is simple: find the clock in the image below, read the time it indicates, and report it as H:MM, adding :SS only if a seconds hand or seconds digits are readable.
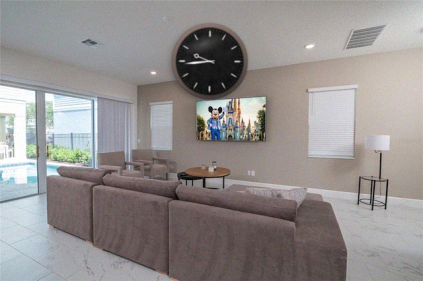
9:44
